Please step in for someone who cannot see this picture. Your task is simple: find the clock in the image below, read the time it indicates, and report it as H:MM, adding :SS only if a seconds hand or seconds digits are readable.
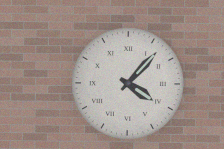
4:07
